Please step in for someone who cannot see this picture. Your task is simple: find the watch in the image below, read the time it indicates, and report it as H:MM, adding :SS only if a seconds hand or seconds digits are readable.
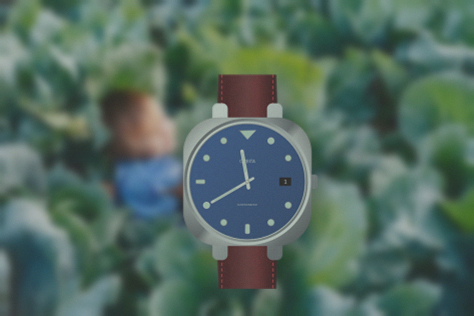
11:40
